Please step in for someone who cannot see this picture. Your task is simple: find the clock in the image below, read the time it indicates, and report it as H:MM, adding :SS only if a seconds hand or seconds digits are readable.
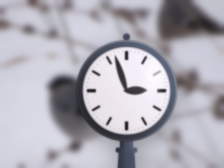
2:57
